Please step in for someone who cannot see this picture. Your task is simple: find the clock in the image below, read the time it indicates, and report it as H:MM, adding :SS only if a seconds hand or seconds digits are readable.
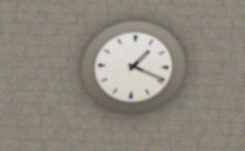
1:19
